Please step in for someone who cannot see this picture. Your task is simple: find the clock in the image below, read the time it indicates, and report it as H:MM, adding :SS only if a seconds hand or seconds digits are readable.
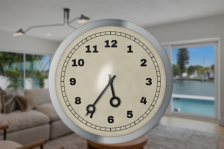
5:36
